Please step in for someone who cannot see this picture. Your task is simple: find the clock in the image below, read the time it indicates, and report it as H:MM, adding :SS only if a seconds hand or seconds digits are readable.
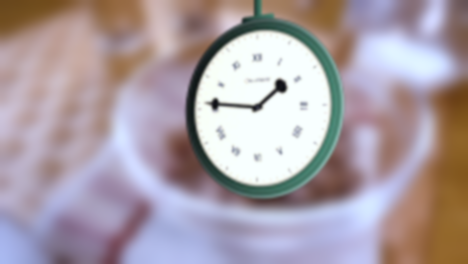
1:46
